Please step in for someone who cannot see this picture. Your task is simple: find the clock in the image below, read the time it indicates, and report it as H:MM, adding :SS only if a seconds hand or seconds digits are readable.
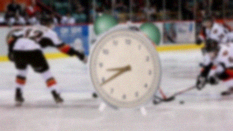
8:39
